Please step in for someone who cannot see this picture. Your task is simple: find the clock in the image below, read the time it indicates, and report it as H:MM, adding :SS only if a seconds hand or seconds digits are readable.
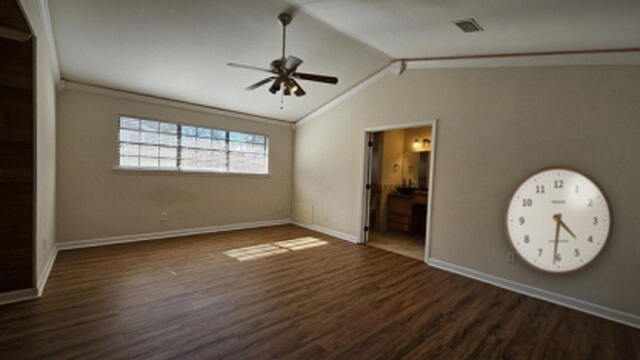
4:31
